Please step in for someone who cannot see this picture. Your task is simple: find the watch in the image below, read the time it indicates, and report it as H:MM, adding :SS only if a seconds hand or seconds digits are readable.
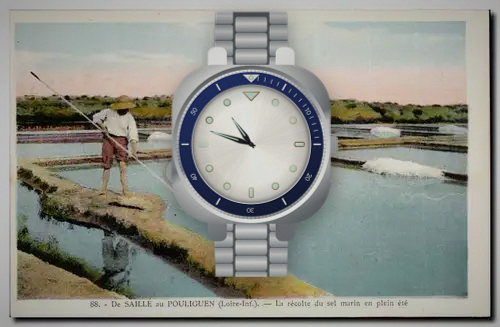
10:48
